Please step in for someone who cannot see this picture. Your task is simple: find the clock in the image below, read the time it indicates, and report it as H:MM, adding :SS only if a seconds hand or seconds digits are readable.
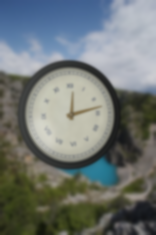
12:13
